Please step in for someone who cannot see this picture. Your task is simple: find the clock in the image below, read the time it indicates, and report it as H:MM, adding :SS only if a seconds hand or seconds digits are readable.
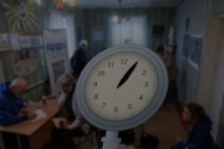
1:05
